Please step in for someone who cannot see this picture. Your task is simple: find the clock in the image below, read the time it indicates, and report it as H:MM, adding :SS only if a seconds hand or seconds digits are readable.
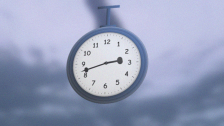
2:42
